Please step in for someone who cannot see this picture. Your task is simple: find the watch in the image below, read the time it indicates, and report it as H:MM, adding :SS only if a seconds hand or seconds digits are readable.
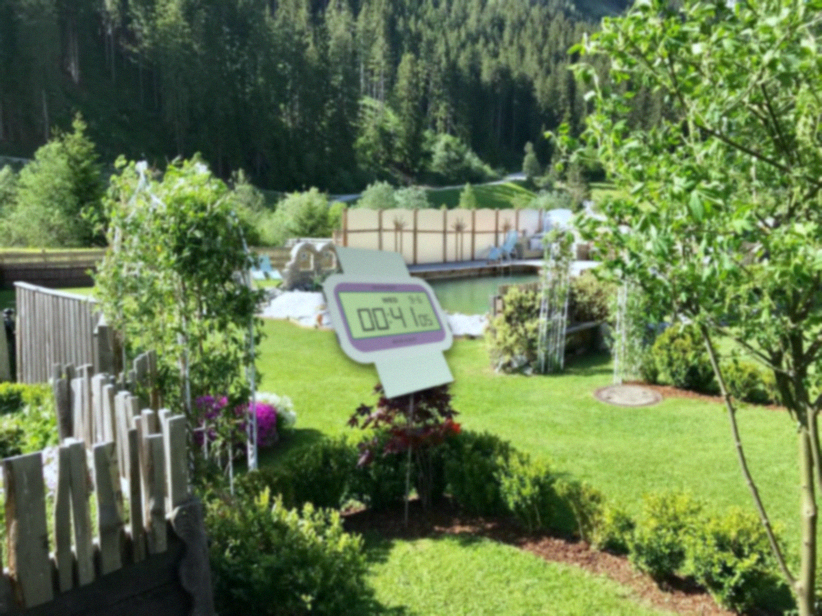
0:41
